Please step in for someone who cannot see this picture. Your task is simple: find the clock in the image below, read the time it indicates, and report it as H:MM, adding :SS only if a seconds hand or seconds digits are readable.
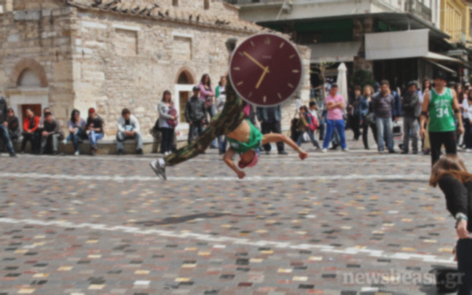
6:51
